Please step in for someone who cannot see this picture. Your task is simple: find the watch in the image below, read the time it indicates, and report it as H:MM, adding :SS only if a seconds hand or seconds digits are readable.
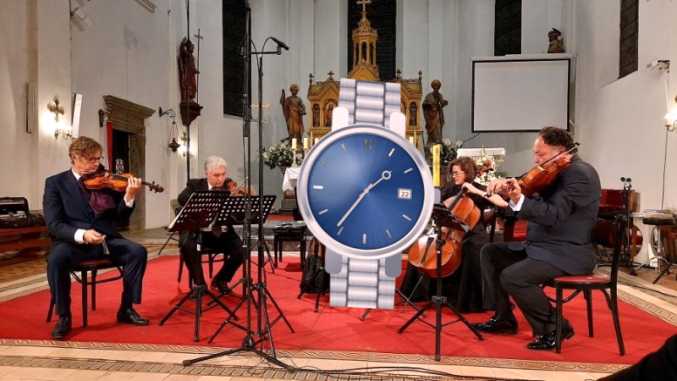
1:36
